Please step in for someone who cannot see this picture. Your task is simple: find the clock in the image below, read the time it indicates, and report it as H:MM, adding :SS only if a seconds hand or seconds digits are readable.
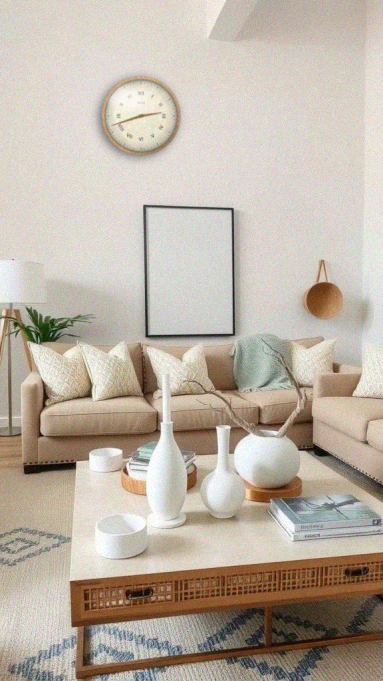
2:42
